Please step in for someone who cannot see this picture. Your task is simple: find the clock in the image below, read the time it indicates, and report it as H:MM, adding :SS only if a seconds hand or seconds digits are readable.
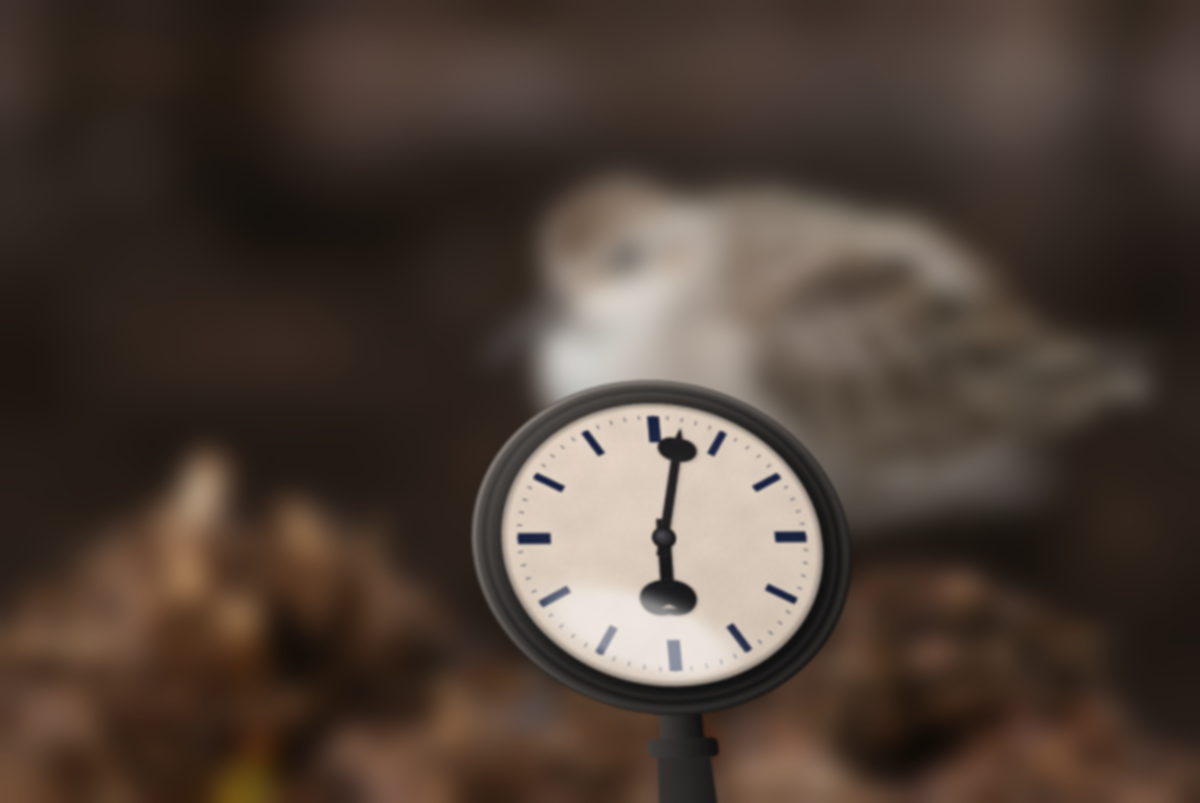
6:02
